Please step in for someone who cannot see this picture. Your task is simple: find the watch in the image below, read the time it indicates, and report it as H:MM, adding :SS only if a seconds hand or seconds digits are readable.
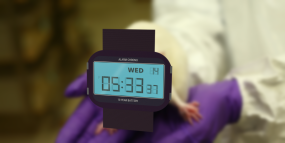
5:33:37
